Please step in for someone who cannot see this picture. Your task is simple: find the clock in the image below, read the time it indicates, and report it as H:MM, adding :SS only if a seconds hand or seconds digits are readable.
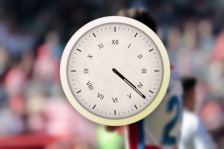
4:22
